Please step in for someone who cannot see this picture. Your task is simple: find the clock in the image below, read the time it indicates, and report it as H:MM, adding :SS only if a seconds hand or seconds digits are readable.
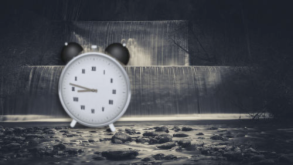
8:47
